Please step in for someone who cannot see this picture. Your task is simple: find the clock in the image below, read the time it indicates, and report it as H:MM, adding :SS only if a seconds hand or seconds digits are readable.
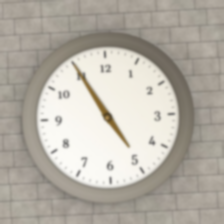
4:55
